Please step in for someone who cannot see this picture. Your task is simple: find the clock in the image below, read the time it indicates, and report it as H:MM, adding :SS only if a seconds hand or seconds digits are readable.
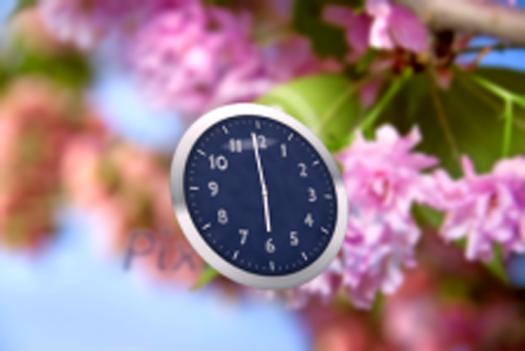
5:59
